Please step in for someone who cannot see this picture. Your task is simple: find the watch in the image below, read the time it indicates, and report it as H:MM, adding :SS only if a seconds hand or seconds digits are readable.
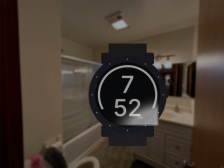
7:52
